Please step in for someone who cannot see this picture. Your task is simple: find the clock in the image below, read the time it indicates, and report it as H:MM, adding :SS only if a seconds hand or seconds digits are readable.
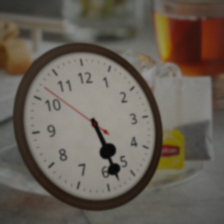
5:27:52
